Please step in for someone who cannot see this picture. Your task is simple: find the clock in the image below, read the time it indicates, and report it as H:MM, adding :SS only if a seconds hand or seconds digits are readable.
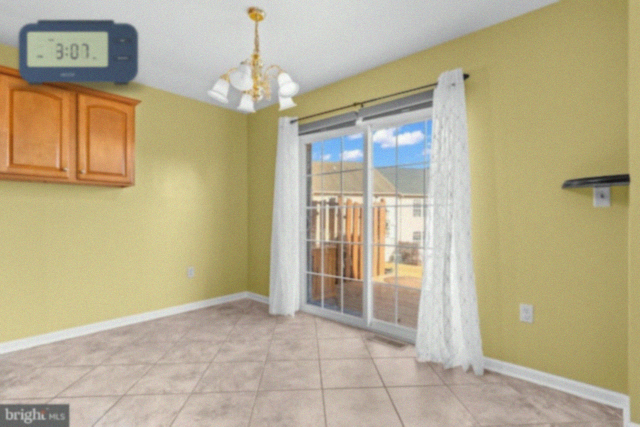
3:07
